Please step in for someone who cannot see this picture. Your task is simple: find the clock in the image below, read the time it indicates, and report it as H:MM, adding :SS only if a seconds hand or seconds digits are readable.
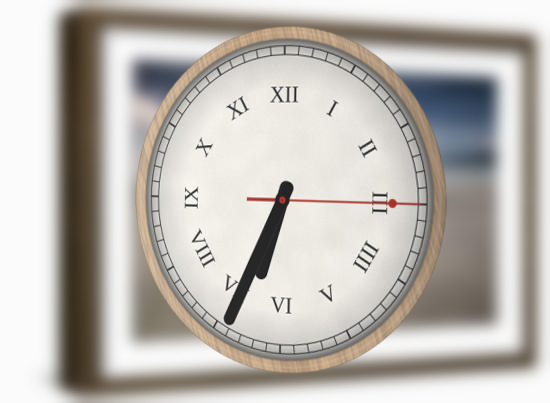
6:34:15
